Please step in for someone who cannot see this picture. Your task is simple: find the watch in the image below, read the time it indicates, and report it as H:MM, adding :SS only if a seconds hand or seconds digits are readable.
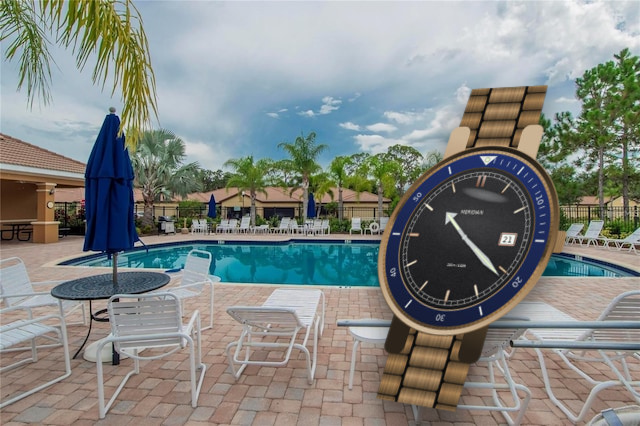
10:21
